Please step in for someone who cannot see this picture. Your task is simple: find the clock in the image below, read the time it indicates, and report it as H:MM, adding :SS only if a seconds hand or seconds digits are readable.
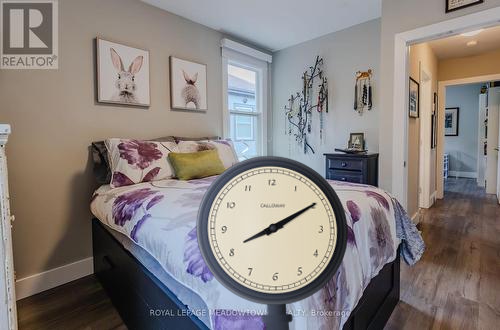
8:10
